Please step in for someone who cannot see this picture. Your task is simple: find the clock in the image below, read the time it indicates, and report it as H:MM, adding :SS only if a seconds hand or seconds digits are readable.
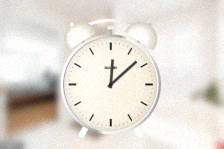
12:08
